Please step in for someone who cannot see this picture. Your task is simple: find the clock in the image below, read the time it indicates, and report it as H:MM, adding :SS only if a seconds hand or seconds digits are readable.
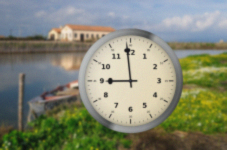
8:59
